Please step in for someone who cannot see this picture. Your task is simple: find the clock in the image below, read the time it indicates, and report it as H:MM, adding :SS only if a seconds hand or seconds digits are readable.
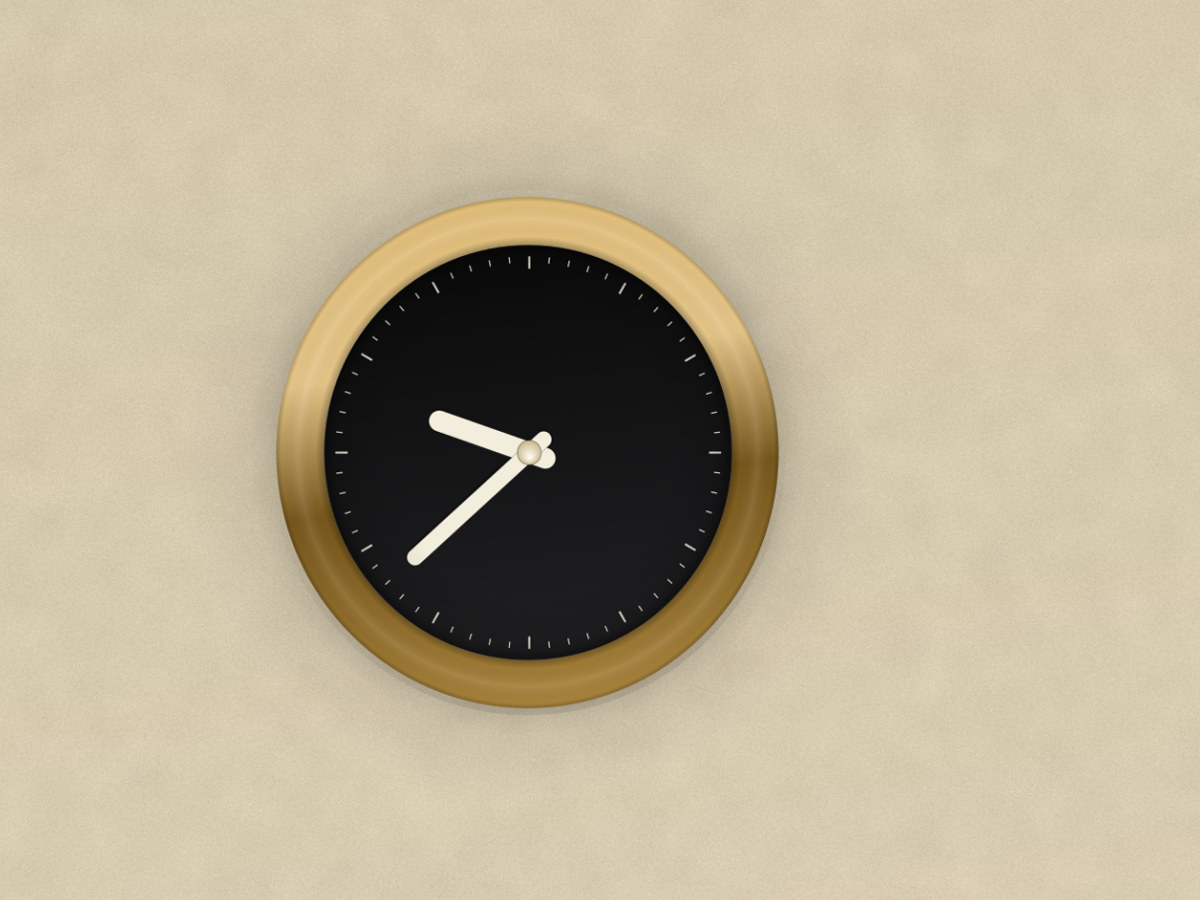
9:38
